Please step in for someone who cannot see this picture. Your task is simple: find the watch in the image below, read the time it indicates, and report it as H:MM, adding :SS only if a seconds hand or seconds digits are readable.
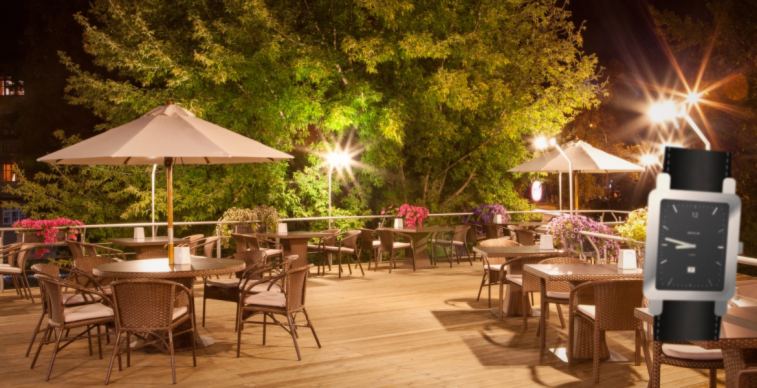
8:47
